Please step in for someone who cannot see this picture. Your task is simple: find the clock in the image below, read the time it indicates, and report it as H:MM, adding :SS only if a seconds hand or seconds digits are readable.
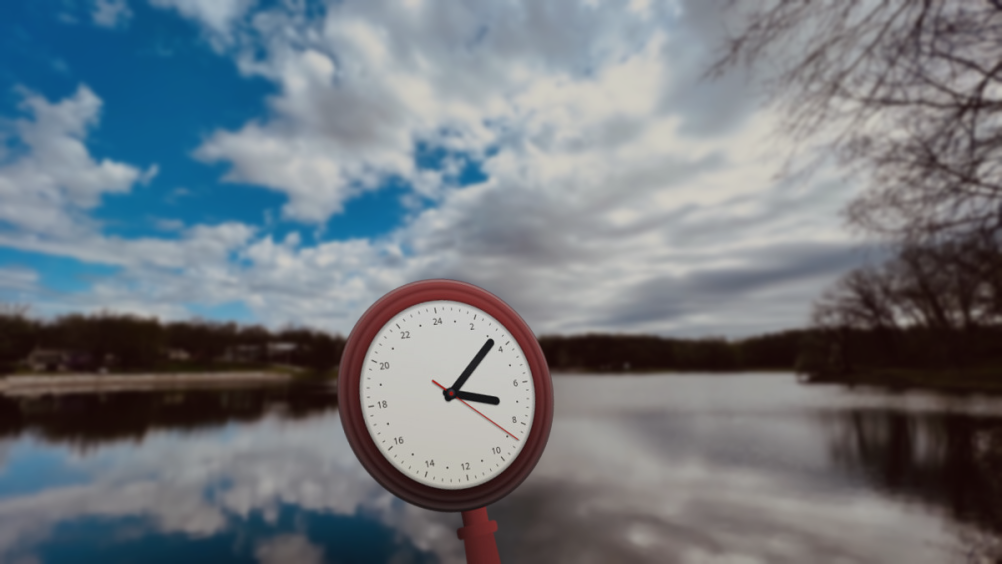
7:08:22
